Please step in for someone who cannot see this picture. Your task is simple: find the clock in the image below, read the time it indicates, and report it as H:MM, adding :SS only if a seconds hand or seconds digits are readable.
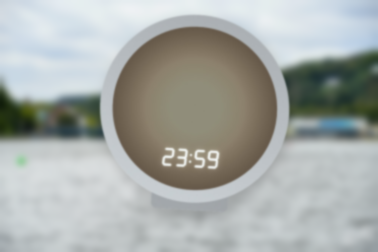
23:59
